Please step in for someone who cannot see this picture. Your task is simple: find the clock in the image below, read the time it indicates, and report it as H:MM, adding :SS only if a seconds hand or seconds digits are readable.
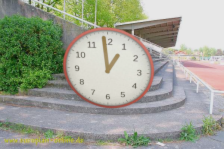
12:59
